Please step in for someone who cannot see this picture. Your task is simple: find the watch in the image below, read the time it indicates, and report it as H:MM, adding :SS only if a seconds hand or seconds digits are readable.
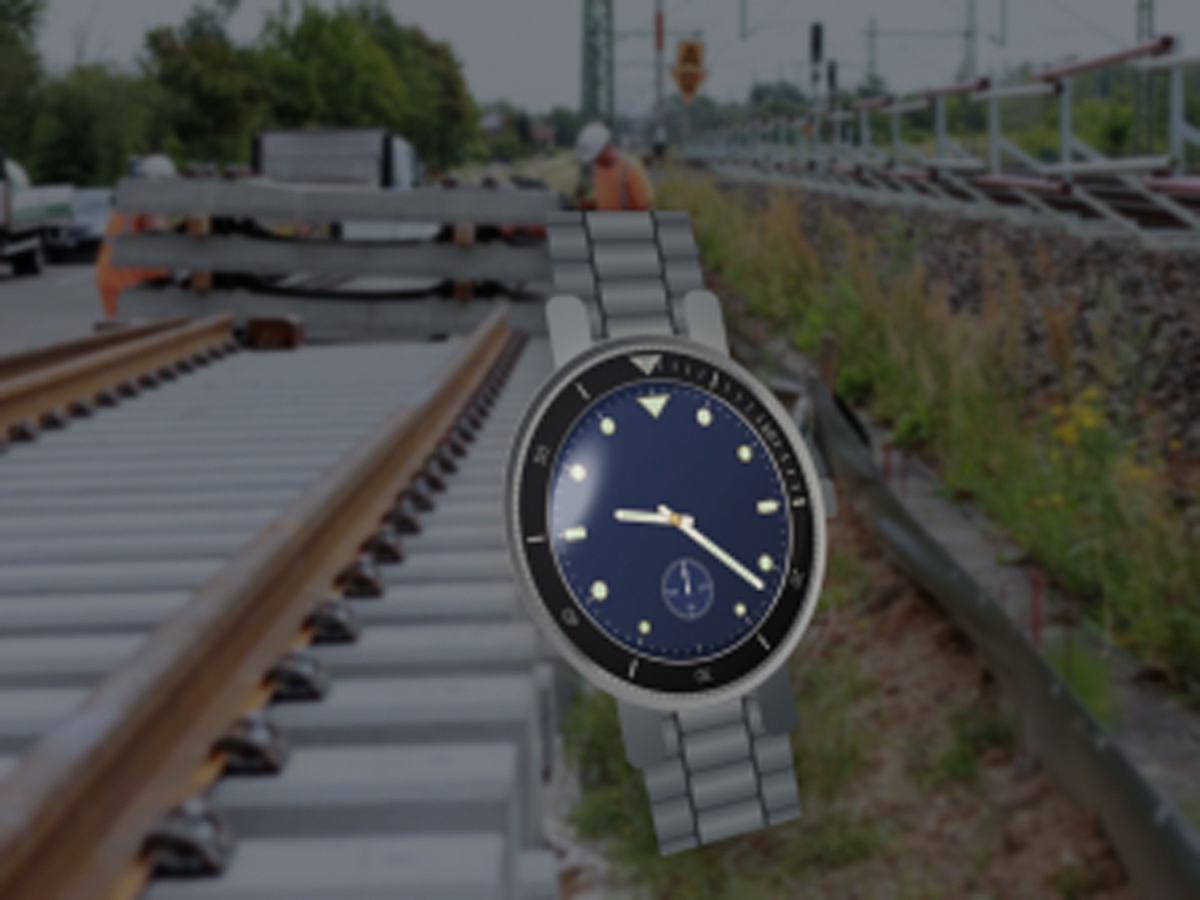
9:22
